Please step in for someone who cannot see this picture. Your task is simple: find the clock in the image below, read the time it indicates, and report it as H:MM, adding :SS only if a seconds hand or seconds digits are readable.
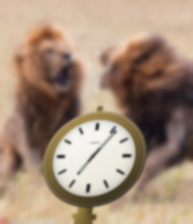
7:06
